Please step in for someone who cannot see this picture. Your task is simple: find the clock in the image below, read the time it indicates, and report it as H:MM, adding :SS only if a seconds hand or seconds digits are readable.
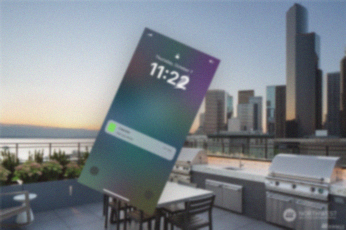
11:22
